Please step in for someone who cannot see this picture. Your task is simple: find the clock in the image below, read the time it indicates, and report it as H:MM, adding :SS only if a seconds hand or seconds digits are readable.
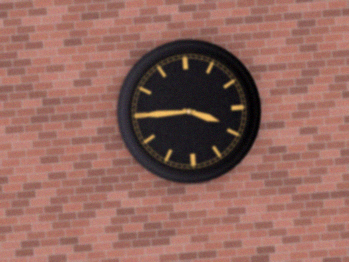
3:45
